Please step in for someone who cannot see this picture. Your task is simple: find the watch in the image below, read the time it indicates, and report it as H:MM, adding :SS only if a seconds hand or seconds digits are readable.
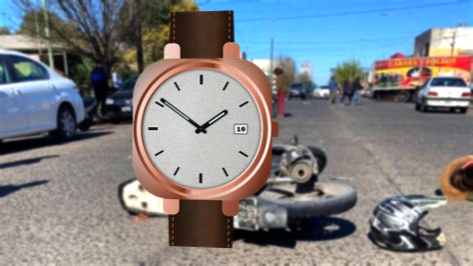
1:51
